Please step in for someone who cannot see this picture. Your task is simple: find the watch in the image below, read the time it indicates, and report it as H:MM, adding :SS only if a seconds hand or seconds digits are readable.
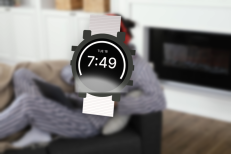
7:49
